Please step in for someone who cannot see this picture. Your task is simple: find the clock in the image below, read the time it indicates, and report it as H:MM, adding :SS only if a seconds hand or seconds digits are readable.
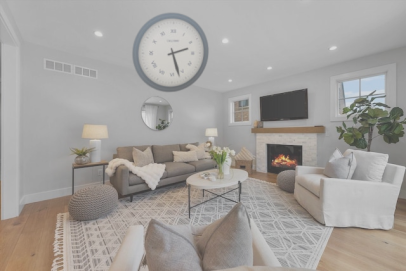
2:27
